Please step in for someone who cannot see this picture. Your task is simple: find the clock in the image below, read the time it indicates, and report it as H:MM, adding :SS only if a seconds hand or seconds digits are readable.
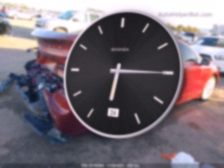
6:15
